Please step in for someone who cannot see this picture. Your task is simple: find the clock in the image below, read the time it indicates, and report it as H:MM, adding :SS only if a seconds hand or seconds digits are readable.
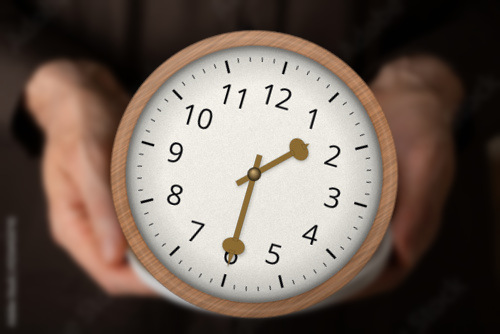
1:30
